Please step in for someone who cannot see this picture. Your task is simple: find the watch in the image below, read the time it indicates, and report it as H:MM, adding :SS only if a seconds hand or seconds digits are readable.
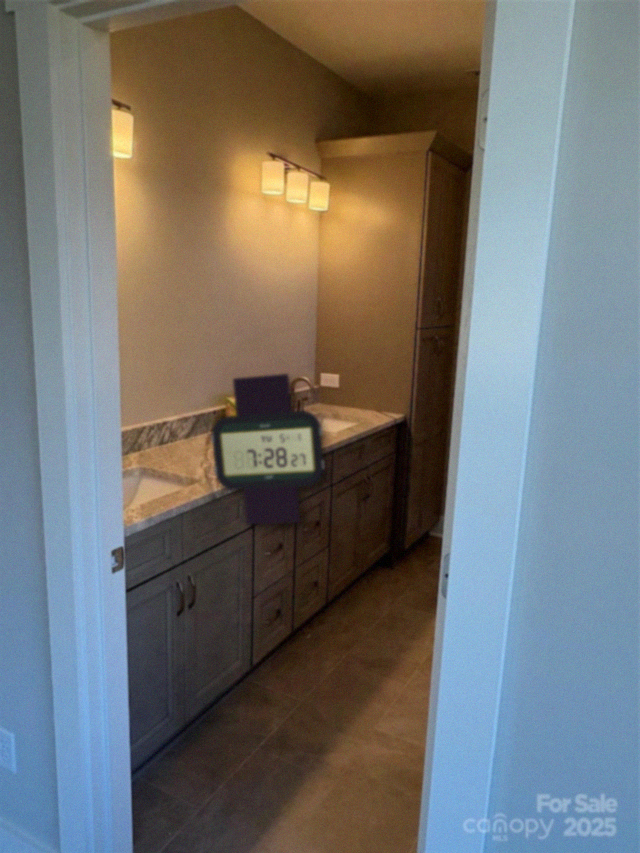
7:28:27
